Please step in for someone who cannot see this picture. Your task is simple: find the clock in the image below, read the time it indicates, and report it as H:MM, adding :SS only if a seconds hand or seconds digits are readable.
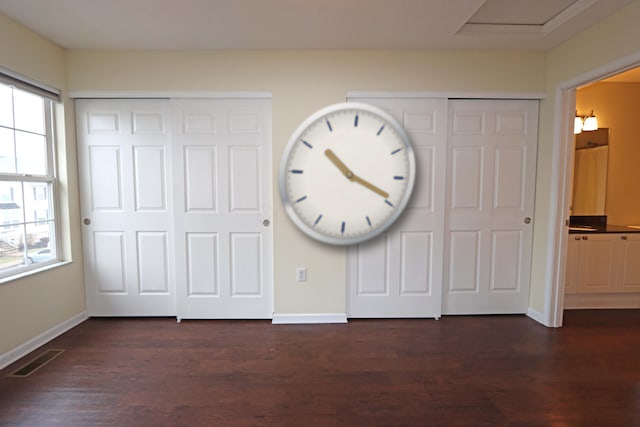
10:19
